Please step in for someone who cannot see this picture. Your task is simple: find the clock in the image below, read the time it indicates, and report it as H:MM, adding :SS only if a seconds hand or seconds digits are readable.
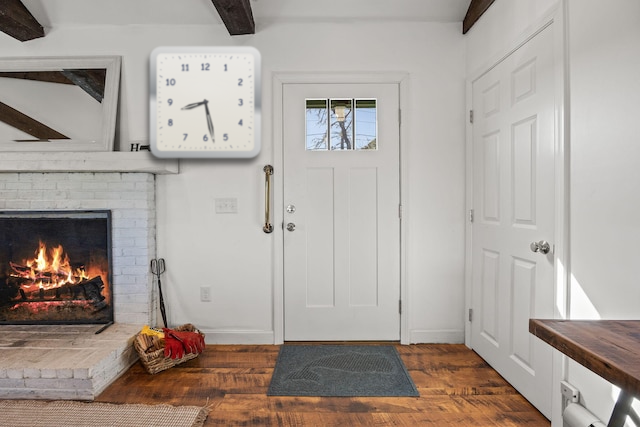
8:28
